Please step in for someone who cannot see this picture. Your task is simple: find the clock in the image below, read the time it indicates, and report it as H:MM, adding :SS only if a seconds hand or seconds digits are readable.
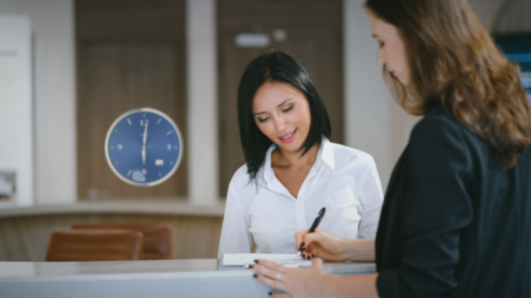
6:01
